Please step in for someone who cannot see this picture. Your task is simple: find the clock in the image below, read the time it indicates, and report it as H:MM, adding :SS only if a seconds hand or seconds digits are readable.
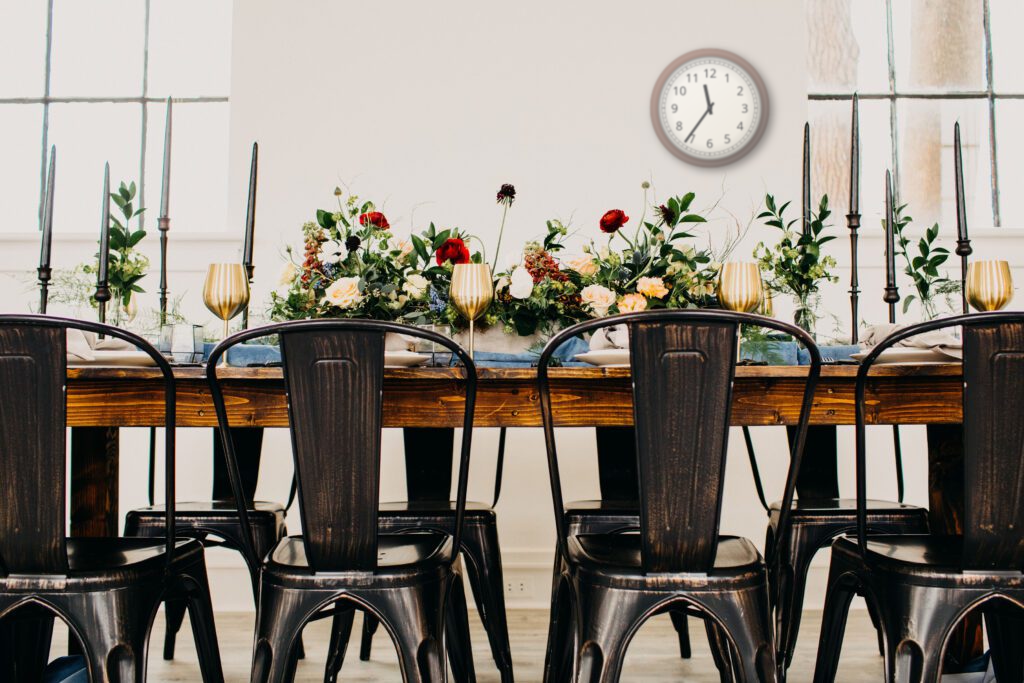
11:36
